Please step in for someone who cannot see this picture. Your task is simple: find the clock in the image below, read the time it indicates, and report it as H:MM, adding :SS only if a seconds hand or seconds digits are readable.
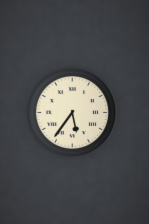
5:36
